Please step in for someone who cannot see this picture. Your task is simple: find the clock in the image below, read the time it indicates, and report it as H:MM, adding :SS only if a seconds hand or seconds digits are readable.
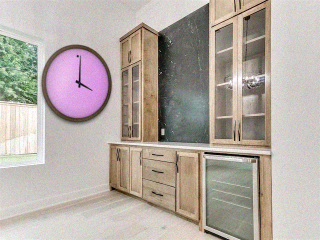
4:01
